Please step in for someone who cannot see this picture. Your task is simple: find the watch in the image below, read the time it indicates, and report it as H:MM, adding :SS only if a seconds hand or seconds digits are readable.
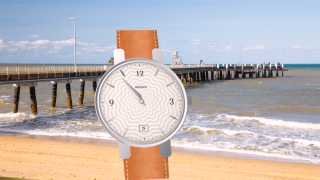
10:54
